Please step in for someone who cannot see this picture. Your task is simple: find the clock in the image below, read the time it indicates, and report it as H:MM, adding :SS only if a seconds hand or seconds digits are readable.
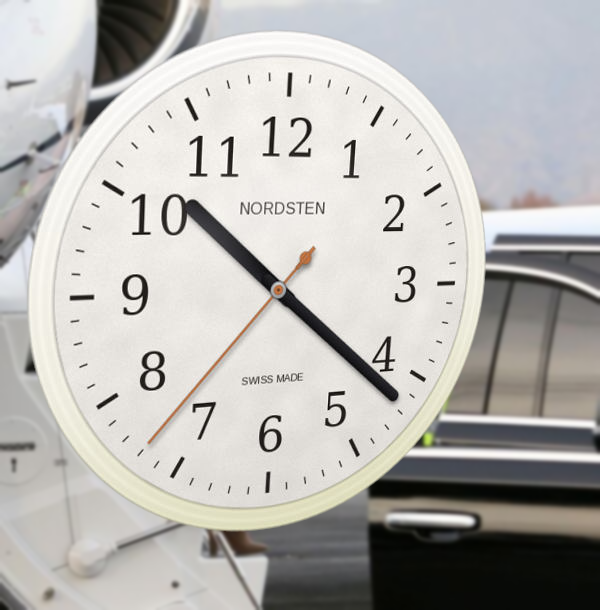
10:21:37
